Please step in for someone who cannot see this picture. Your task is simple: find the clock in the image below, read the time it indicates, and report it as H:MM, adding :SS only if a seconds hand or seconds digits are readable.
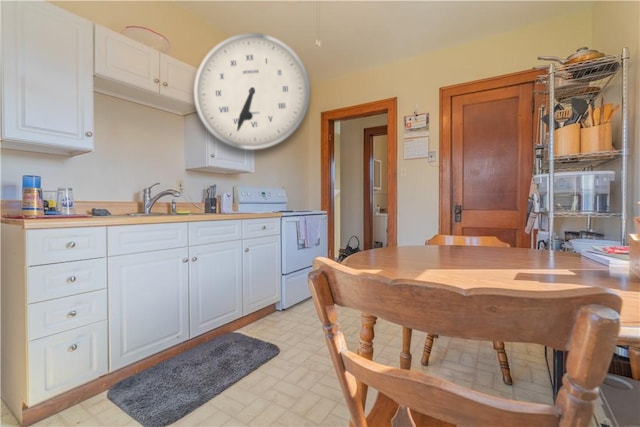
6:34
